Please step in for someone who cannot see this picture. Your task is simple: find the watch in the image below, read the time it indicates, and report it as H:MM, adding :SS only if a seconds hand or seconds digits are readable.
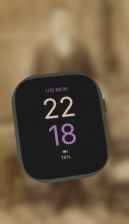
22:18
